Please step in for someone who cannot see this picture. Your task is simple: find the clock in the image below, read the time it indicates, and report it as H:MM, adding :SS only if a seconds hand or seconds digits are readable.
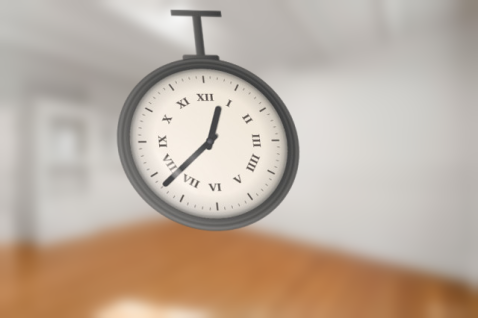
12:38
